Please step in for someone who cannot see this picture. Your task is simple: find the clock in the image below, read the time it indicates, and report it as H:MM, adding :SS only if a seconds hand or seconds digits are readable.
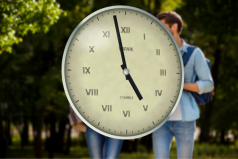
4:58
